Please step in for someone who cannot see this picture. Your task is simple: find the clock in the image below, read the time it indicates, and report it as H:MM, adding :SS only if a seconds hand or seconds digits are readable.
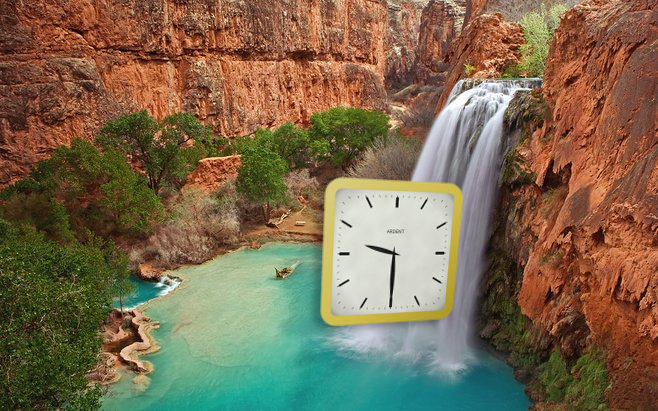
9:30
